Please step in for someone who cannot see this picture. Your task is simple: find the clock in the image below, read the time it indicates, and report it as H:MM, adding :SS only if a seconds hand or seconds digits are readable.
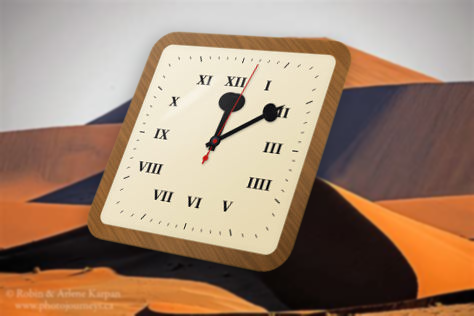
12:09:02
